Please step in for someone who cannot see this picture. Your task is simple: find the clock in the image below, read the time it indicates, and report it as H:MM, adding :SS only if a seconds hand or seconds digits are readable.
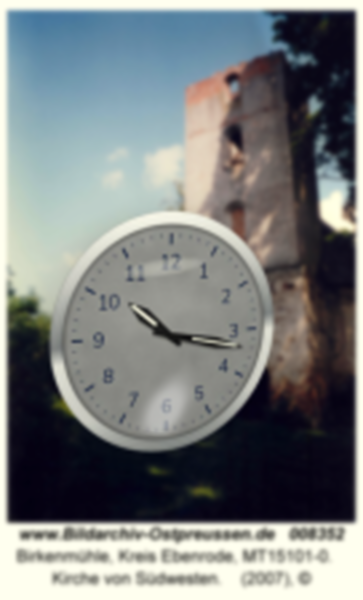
10:17
